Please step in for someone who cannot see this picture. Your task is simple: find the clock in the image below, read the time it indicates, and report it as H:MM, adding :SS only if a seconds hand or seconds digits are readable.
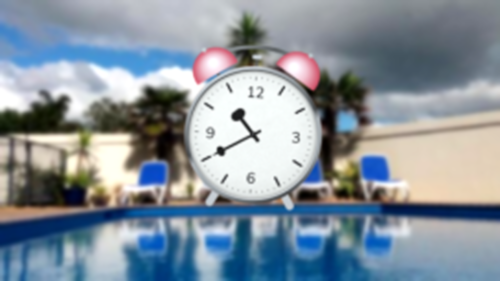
10:40
